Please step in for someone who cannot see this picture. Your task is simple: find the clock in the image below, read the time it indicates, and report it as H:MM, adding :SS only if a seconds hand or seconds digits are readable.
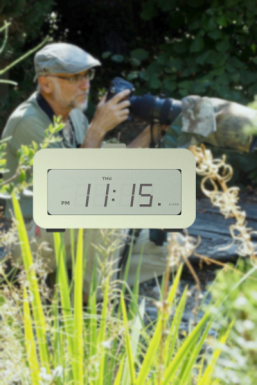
11:15
